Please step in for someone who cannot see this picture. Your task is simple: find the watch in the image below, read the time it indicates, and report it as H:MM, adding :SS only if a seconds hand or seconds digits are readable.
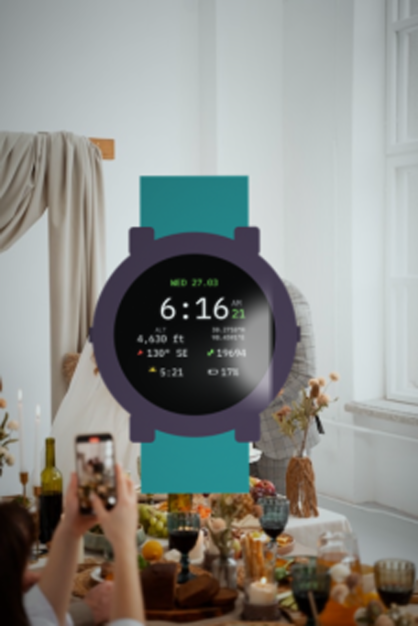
6:16
